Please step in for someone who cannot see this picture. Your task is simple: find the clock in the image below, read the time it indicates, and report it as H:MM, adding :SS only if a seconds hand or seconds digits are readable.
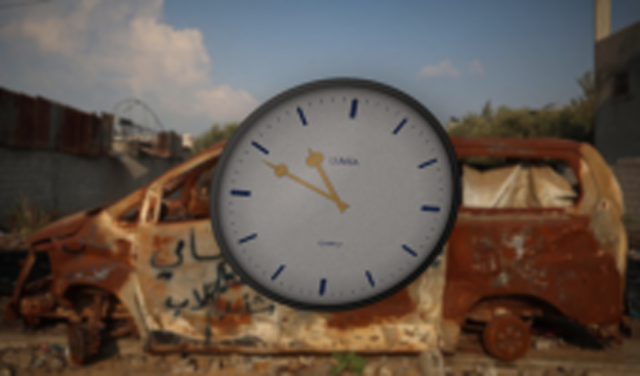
10:49
